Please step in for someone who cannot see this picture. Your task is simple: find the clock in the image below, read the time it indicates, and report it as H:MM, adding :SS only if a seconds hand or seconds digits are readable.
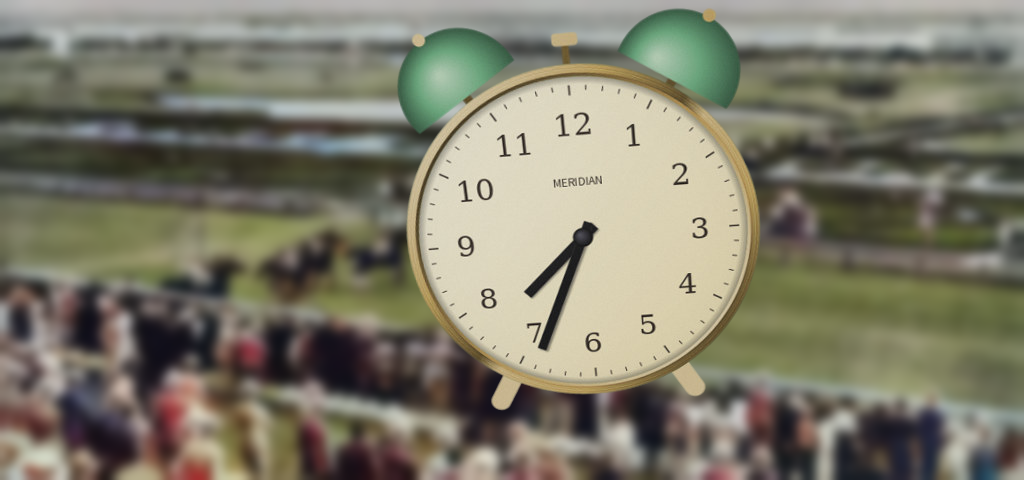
7:34
